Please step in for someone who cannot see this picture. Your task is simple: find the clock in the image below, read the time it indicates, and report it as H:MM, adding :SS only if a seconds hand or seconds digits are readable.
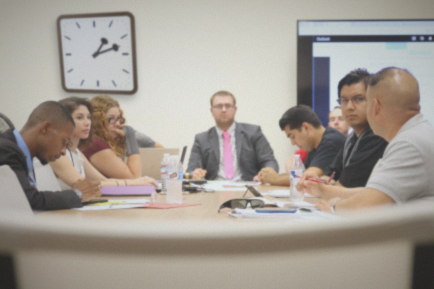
1:12
